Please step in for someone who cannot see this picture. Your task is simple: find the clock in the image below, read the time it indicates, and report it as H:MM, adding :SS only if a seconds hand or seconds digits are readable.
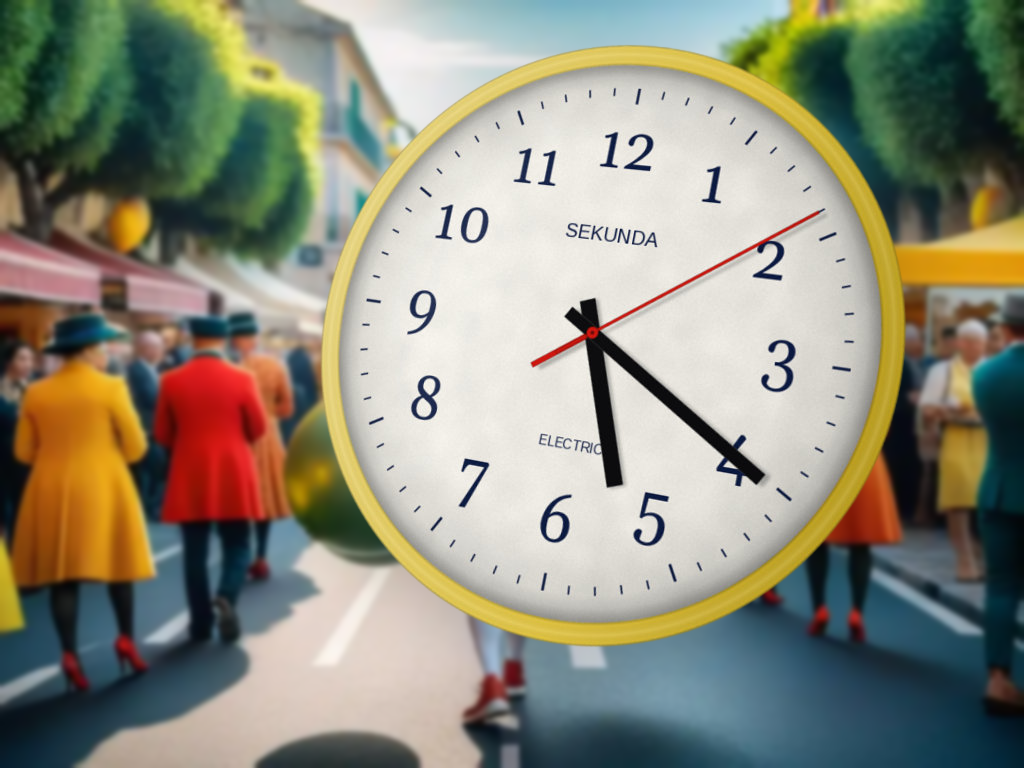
5:20:09
